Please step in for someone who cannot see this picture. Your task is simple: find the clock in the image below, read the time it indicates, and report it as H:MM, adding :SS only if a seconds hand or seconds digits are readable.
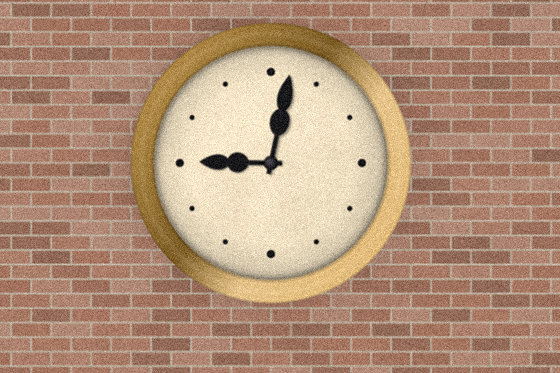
9:02
